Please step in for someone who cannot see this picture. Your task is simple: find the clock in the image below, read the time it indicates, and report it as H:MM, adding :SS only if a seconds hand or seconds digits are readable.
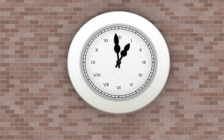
12:59
